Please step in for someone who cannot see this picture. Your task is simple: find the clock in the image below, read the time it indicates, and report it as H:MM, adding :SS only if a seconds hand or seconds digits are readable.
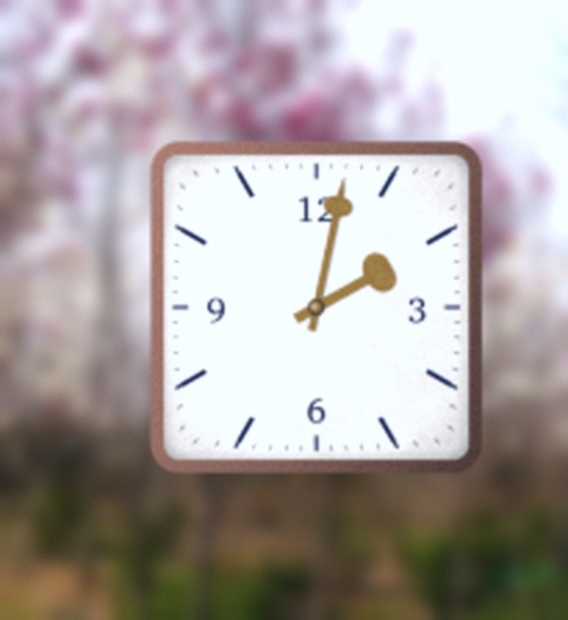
2:02
